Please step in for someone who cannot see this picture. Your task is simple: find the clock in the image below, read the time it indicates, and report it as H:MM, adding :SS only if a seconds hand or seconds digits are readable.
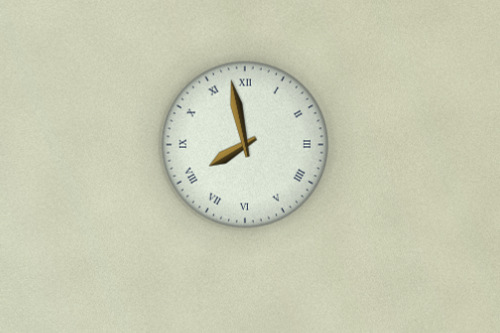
7:58
